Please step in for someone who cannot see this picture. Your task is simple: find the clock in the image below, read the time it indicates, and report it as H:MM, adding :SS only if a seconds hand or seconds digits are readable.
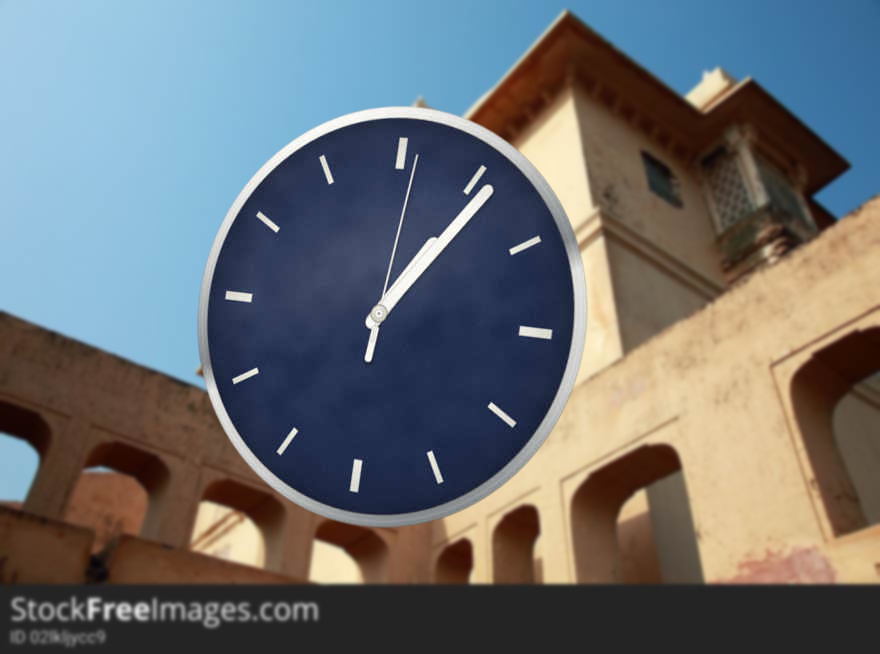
1:06:01
